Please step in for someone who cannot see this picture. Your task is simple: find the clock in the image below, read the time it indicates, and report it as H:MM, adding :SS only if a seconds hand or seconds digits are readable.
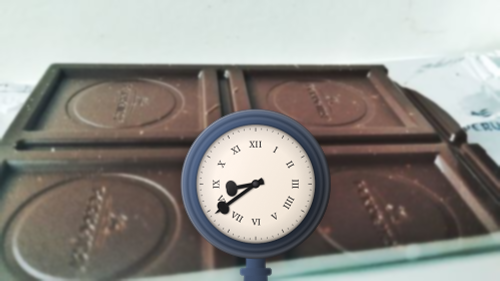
8:39
